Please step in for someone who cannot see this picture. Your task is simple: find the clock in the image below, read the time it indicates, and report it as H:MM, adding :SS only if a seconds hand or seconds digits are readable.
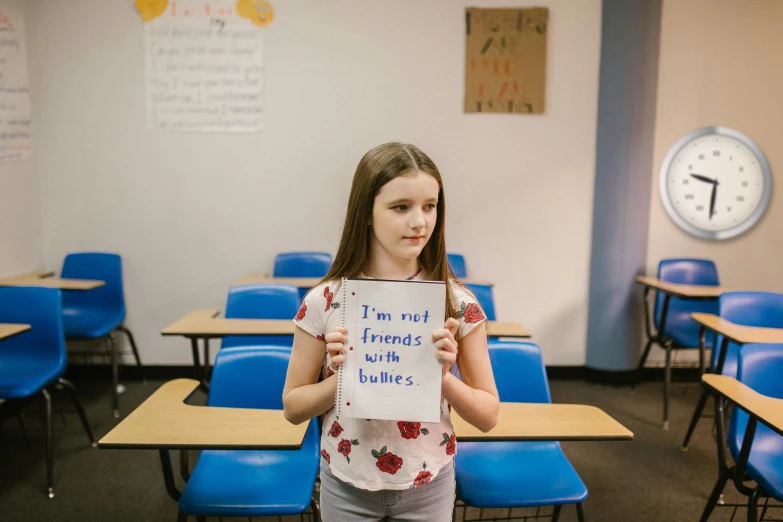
9:31
